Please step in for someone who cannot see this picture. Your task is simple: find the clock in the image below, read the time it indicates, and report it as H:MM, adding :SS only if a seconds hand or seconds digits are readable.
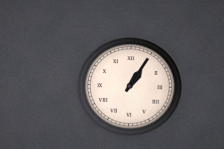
1:05
